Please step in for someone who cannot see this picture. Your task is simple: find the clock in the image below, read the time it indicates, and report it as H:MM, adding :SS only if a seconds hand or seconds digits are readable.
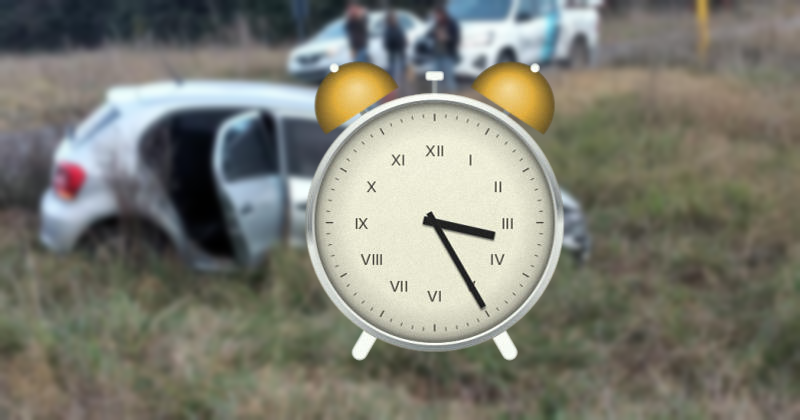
3:25
